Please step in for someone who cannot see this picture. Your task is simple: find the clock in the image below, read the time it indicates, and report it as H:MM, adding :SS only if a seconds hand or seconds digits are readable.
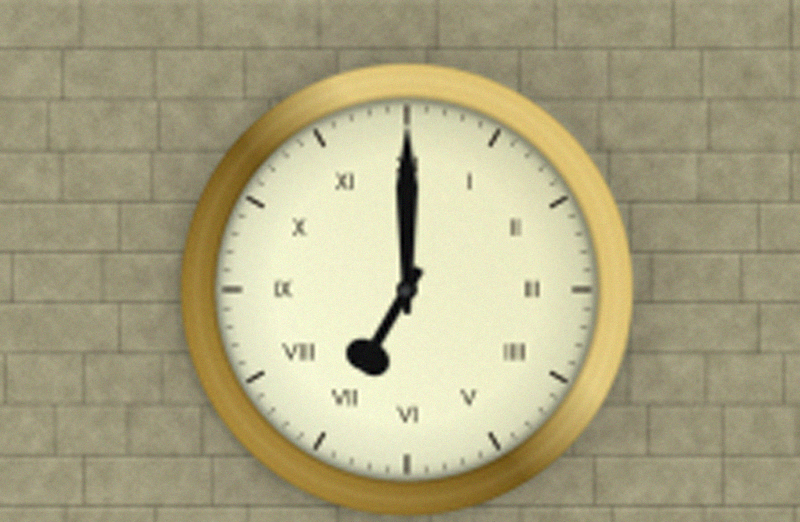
7:00
